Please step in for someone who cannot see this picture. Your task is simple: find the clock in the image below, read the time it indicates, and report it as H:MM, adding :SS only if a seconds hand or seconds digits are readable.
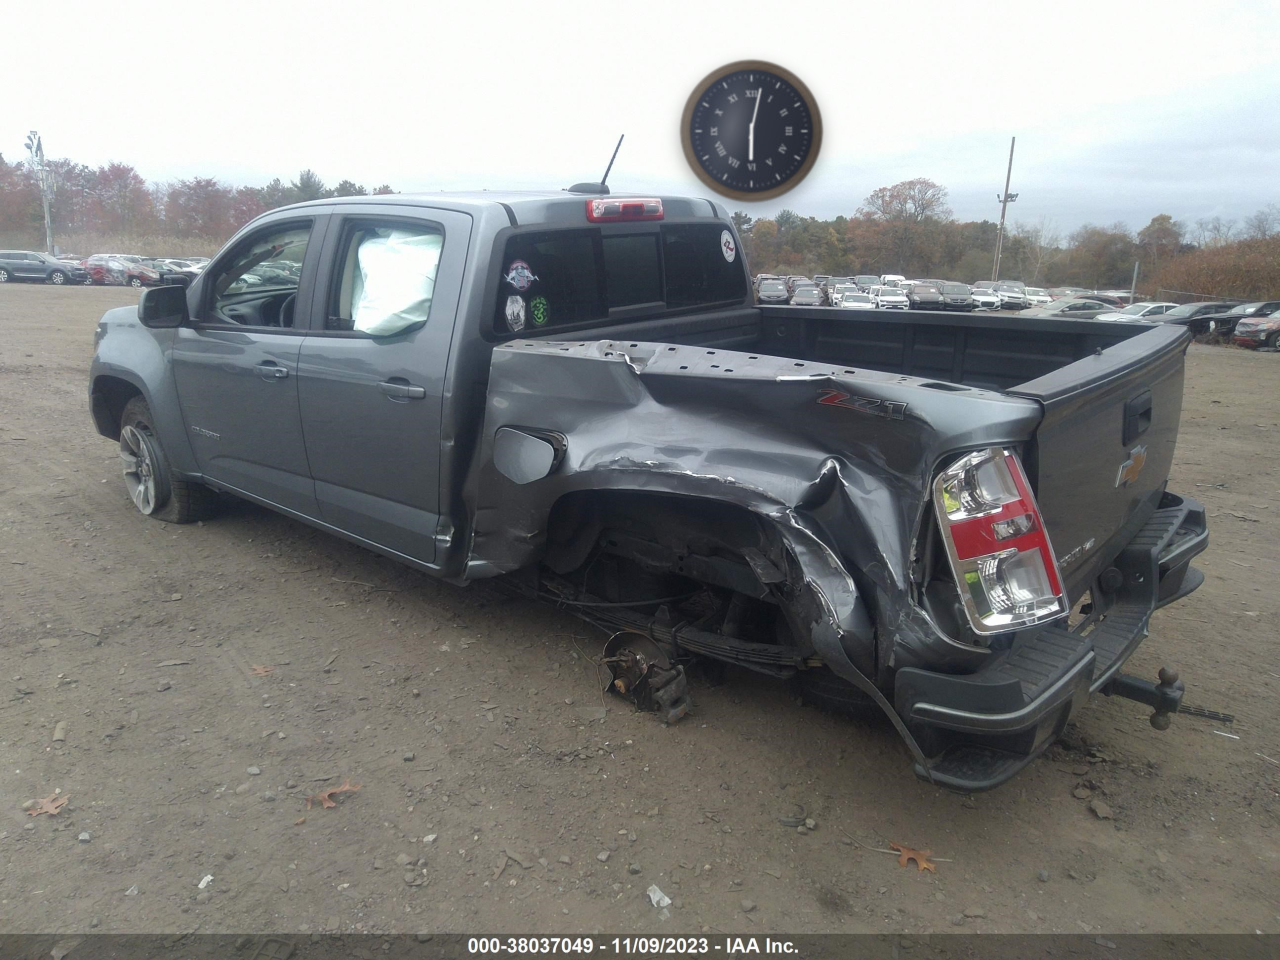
6:02
